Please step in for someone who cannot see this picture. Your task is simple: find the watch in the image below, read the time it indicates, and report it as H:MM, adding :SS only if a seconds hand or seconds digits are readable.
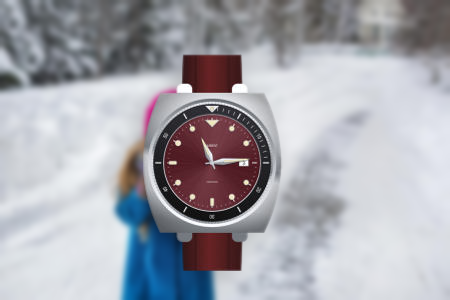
11:14
